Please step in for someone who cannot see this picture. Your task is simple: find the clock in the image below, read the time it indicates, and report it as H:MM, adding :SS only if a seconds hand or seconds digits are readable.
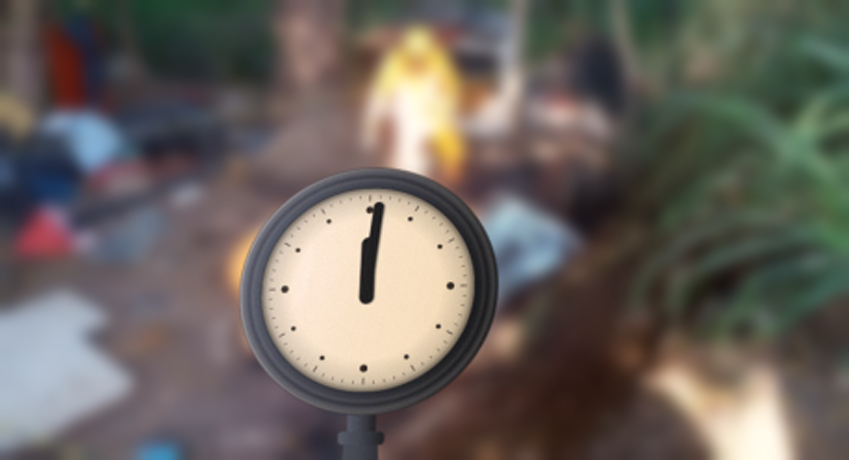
12:01
